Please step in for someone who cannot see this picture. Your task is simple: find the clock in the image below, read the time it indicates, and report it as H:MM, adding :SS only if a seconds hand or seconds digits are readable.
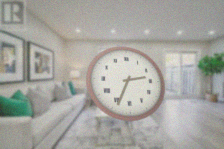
2:34
